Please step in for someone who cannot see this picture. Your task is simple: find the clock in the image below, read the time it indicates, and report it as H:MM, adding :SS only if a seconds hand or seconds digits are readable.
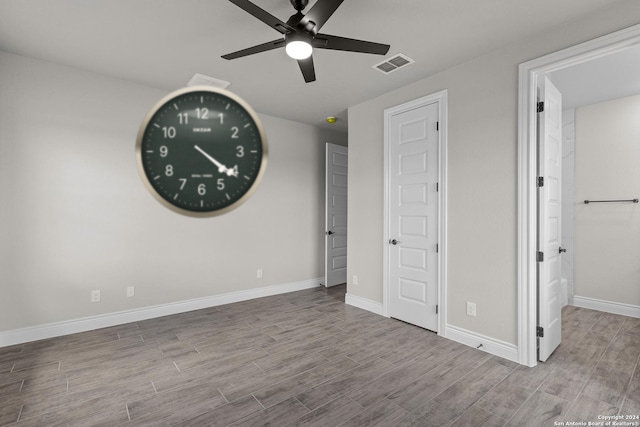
4:21
